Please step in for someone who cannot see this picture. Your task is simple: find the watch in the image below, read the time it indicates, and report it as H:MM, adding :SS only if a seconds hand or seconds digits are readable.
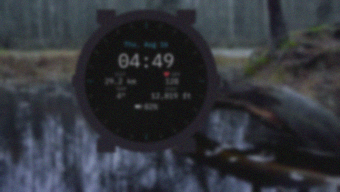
4:49
